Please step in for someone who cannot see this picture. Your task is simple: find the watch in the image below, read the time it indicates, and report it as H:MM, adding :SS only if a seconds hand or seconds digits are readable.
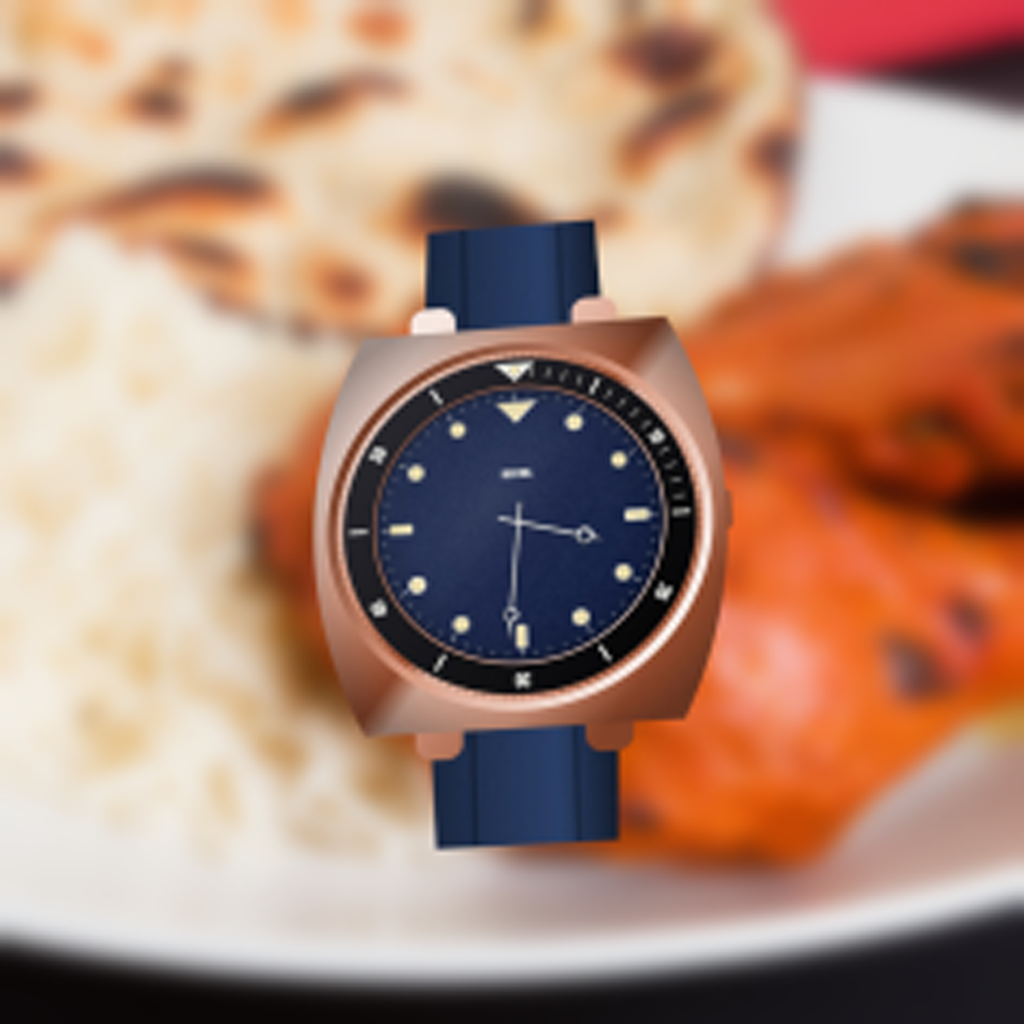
3:31
